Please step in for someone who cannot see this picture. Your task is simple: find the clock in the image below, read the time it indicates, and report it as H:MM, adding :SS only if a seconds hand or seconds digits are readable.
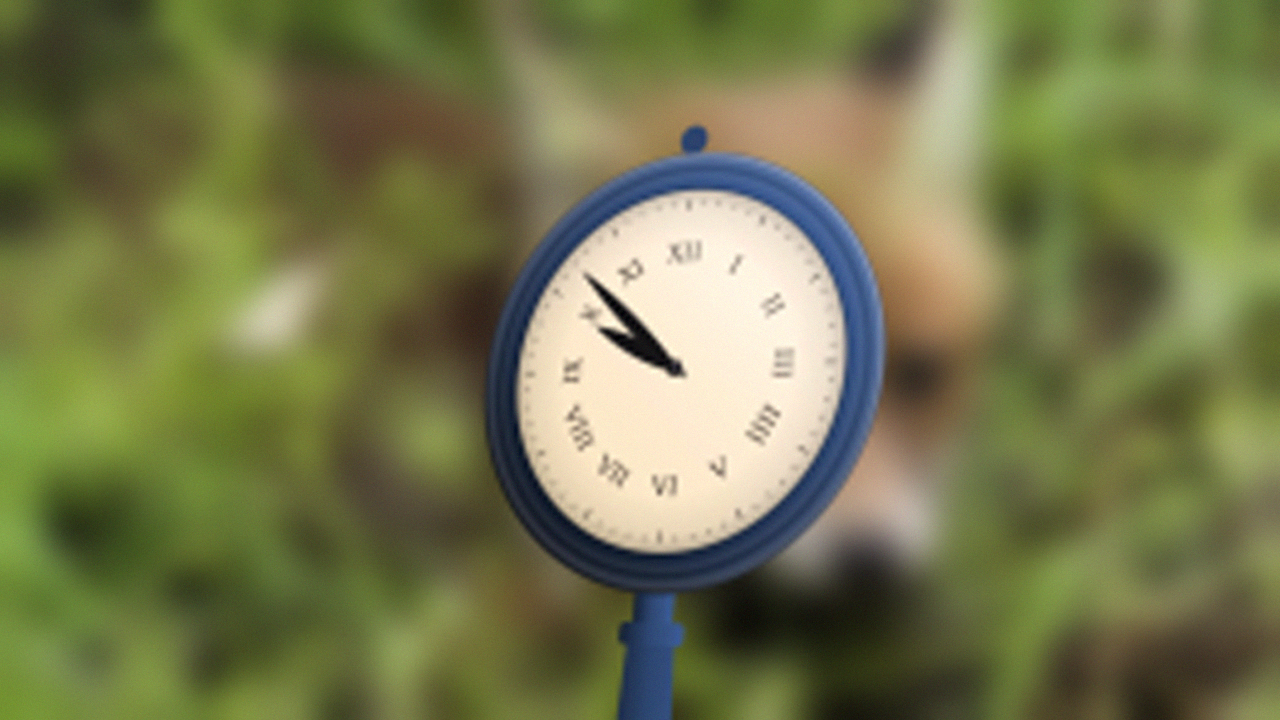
9:52
